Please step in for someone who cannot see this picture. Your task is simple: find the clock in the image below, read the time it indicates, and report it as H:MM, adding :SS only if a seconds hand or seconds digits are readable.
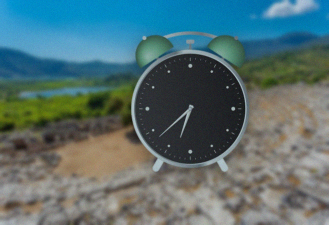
6:38
